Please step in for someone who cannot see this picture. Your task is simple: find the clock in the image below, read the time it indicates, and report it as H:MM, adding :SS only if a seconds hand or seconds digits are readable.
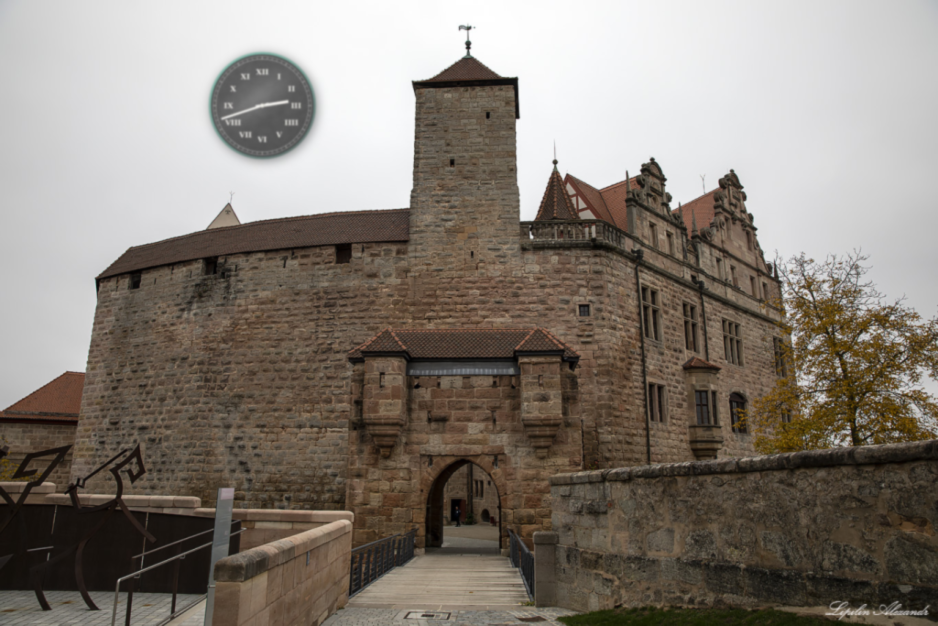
2:42
